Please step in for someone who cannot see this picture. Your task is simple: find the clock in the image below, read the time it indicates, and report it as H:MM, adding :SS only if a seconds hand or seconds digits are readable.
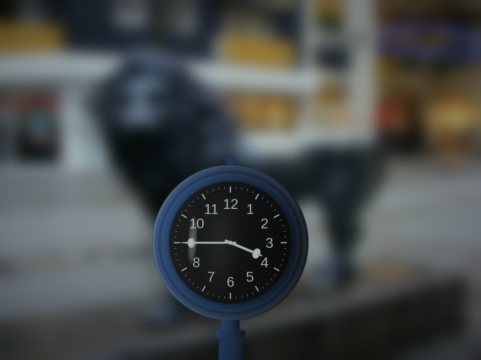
3:45
